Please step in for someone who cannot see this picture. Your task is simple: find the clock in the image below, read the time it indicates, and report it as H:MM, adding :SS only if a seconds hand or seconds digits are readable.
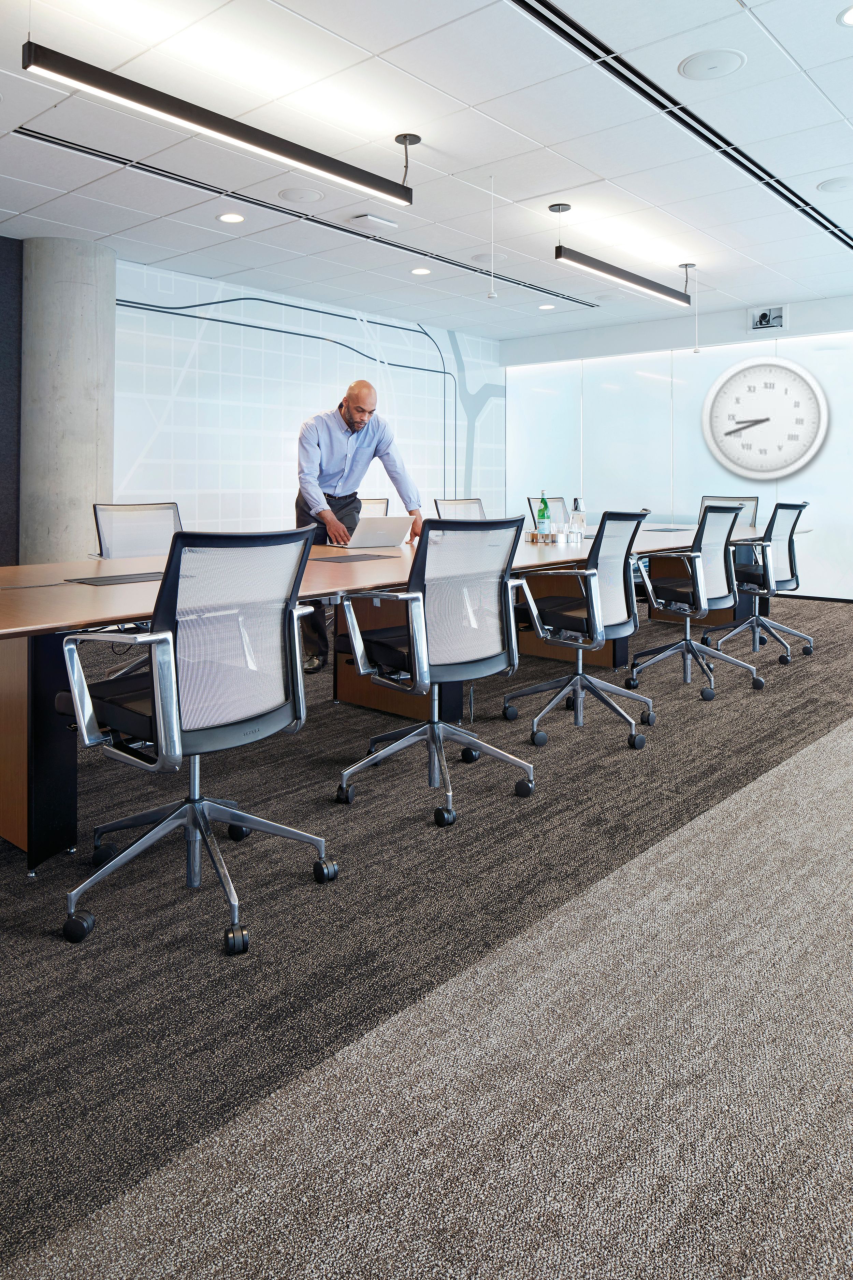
8:41
